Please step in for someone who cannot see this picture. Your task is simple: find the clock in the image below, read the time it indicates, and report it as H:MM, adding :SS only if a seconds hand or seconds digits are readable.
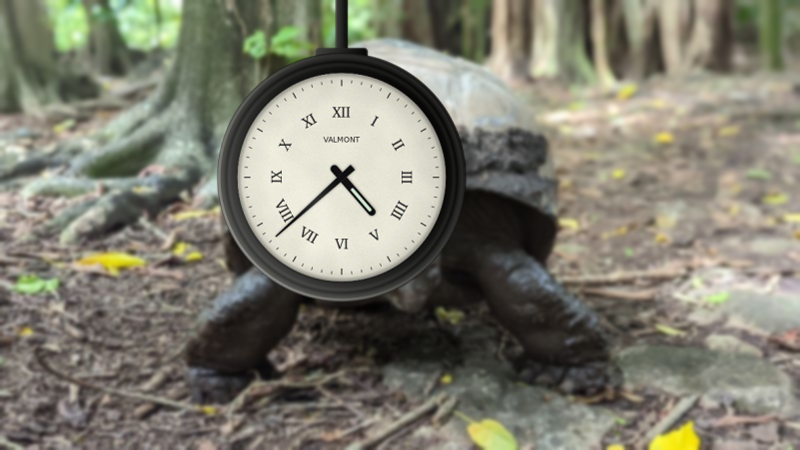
4:38
